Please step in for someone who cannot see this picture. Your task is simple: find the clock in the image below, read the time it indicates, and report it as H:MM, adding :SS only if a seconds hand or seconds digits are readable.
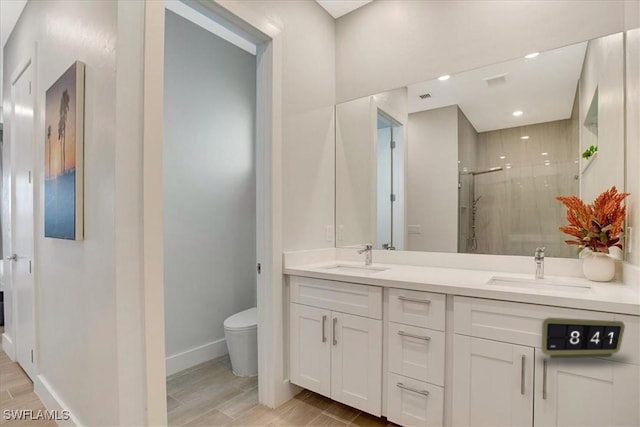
8:41
